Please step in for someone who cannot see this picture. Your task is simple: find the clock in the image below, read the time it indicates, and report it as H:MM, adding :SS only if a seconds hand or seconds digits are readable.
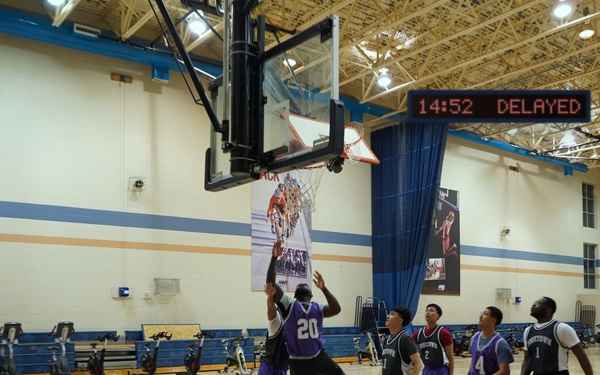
14:52
